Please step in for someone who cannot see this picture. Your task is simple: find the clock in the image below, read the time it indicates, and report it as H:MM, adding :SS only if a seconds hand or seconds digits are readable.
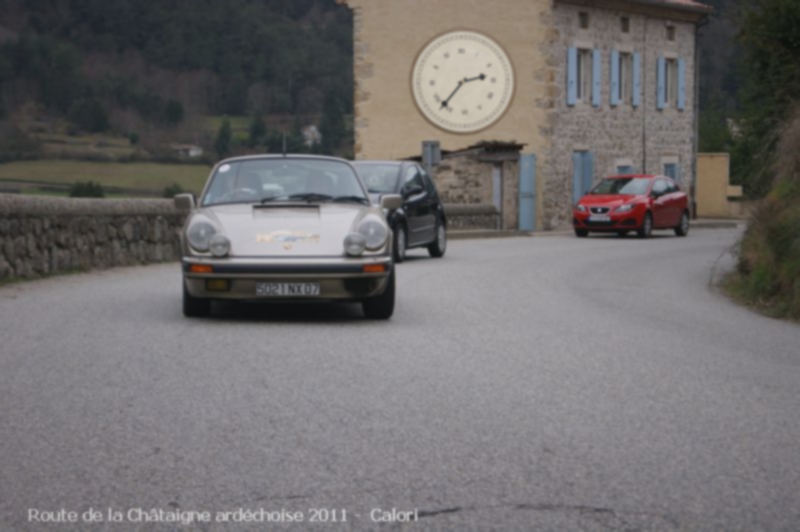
2:37
